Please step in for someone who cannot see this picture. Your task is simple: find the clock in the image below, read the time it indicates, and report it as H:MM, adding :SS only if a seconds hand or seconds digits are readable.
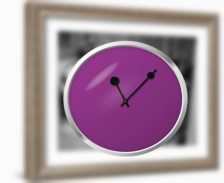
11:07
